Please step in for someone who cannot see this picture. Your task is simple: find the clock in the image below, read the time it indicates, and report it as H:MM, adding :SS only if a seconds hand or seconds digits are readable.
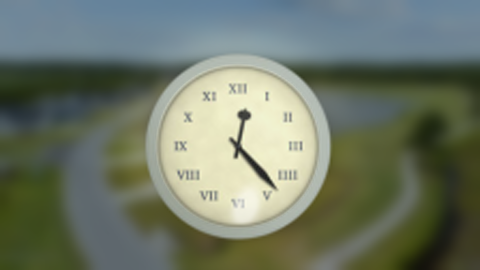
12:23
